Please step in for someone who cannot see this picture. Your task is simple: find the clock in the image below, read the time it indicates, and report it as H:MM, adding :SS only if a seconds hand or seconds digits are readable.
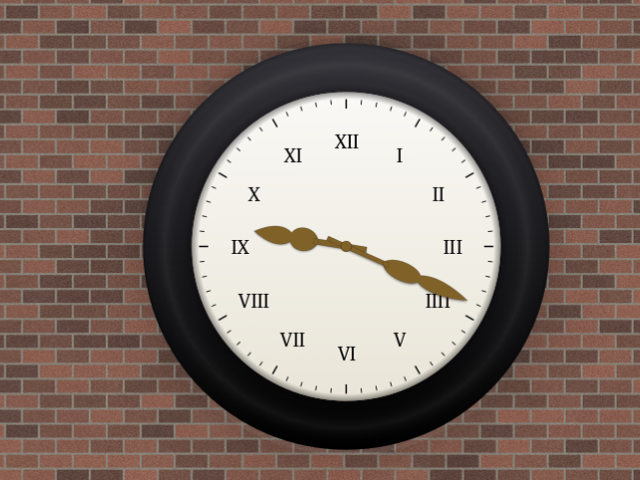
9:19
